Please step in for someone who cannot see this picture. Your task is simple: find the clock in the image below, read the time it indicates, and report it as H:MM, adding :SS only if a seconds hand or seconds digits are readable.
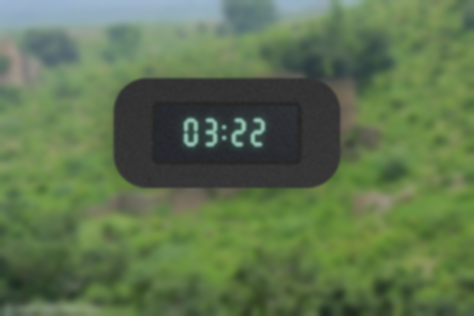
3:22
